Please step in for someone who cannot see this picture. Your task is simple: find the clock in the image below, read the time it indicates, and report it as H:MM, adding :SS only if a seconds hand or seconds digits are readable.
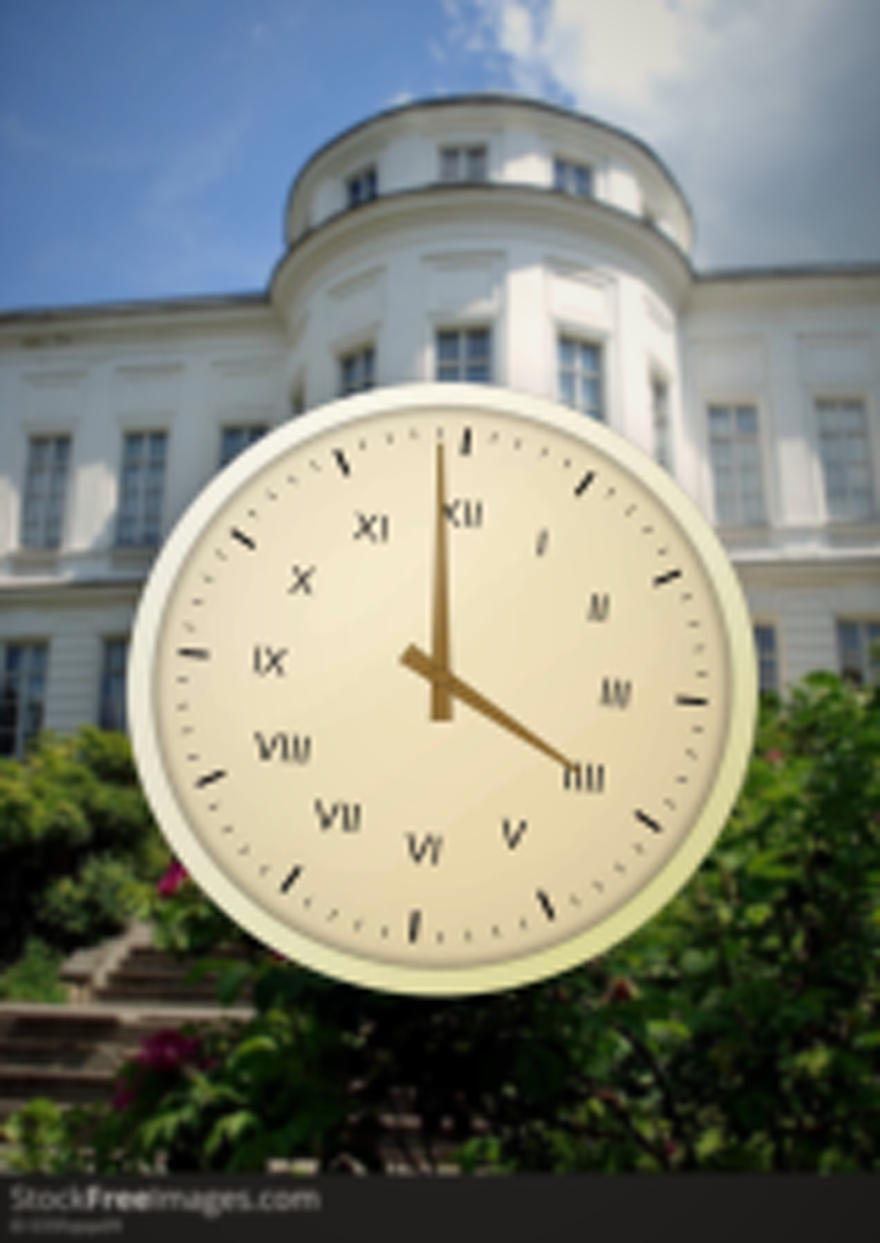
3:59
